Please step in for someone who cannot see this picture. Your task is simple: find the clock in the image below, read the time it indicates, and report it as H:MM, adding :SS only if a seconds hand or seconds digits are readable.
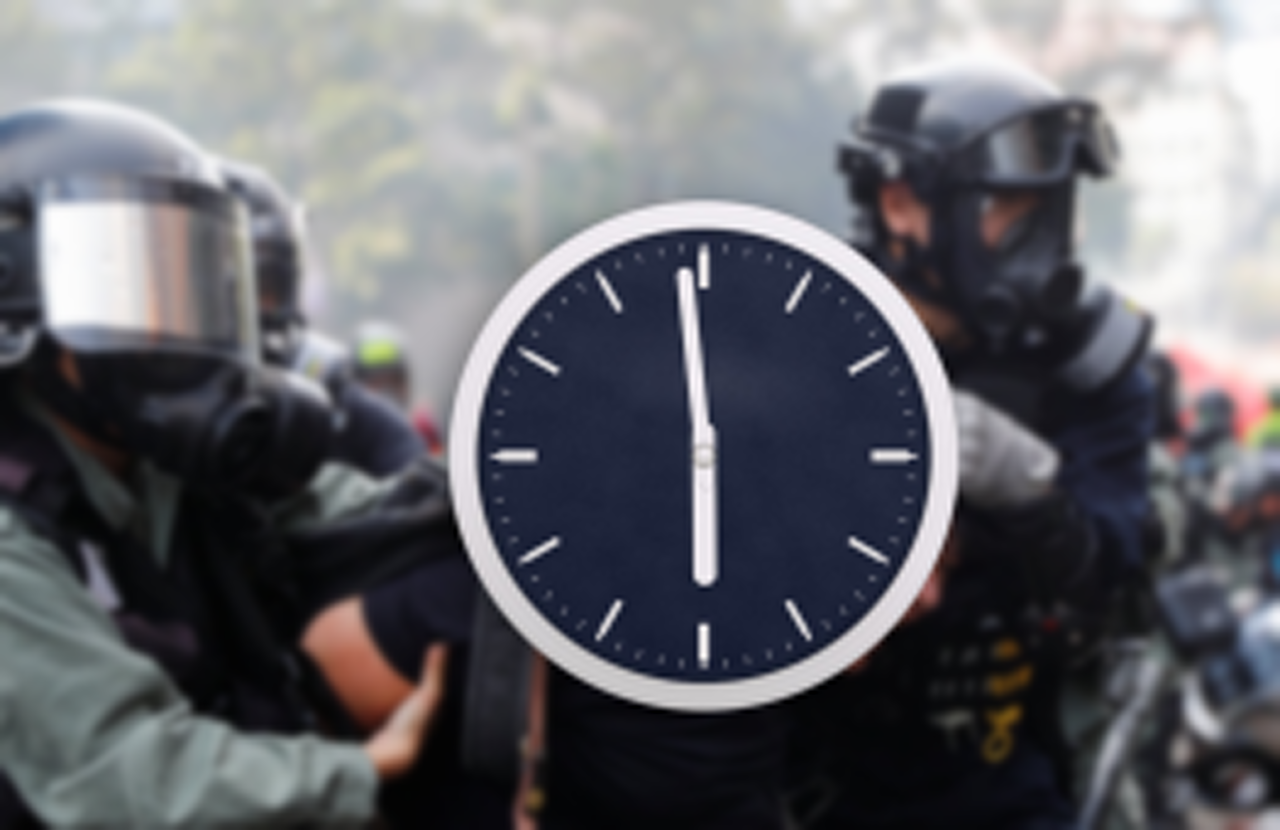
5:59
